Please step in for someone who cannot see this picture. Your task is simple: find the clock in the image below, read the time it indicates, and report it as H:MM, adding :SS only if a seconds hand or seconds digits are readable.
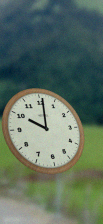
10:01
